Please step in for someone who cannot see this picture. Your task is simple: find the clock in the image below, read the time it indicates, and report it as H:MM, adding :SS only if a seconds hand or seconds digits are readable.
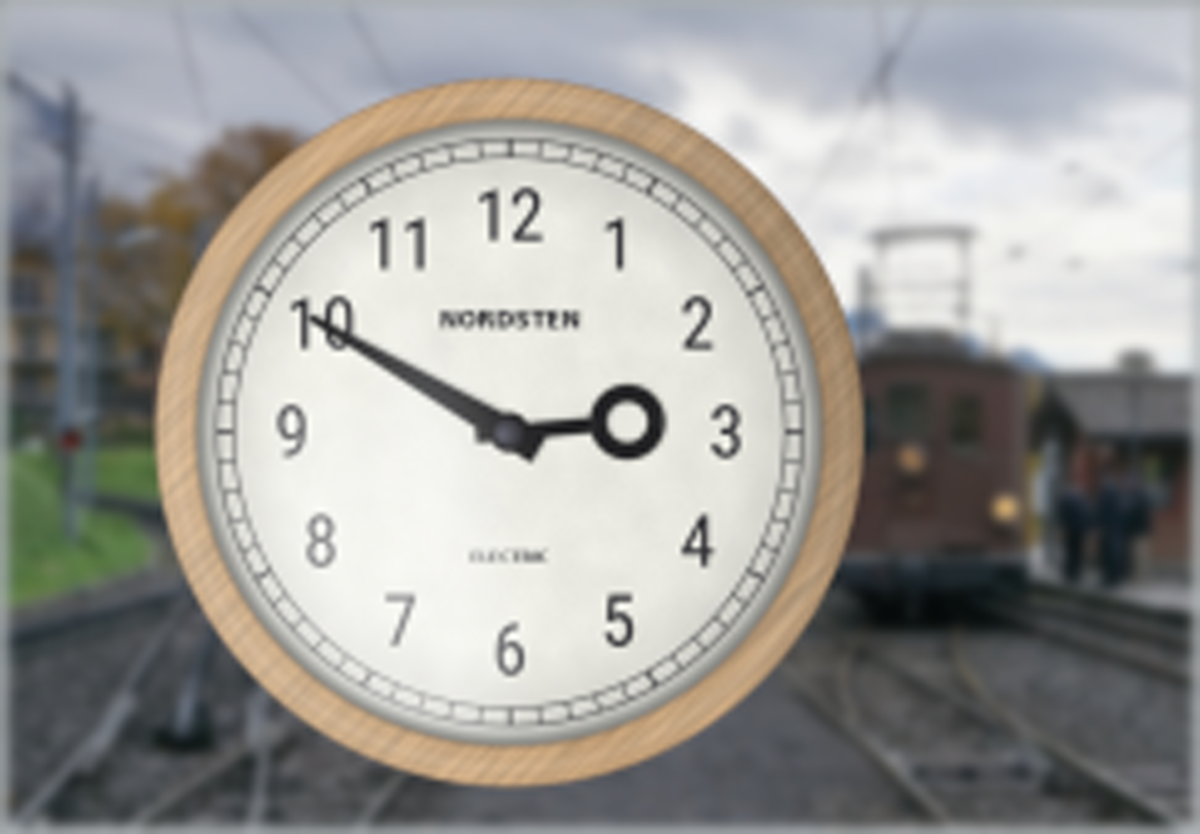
2:50
